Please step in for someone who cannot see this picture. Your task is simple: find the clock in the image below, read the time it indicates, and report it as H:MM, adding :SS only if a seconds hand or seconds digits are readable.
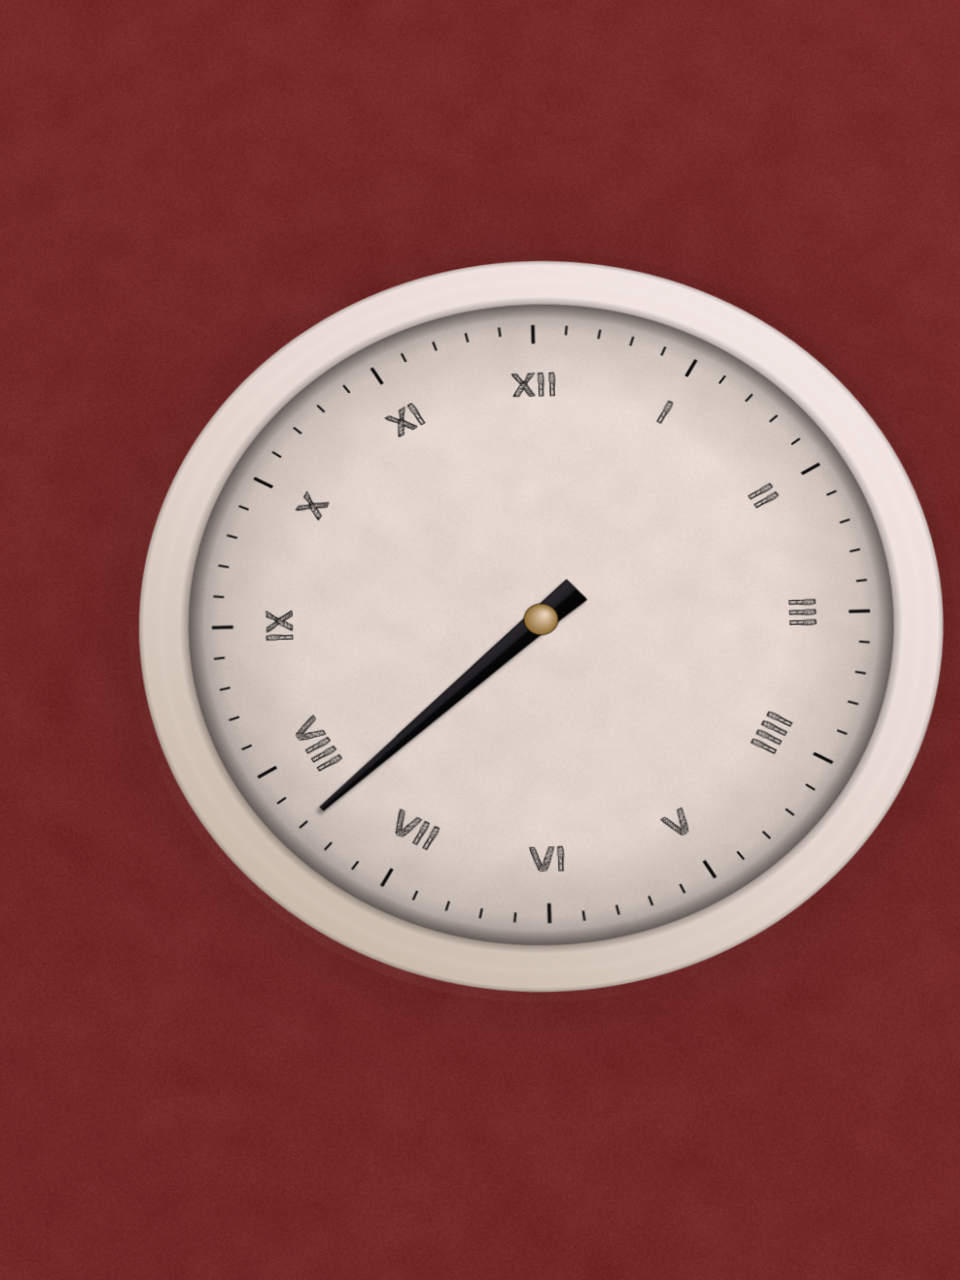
7:38
